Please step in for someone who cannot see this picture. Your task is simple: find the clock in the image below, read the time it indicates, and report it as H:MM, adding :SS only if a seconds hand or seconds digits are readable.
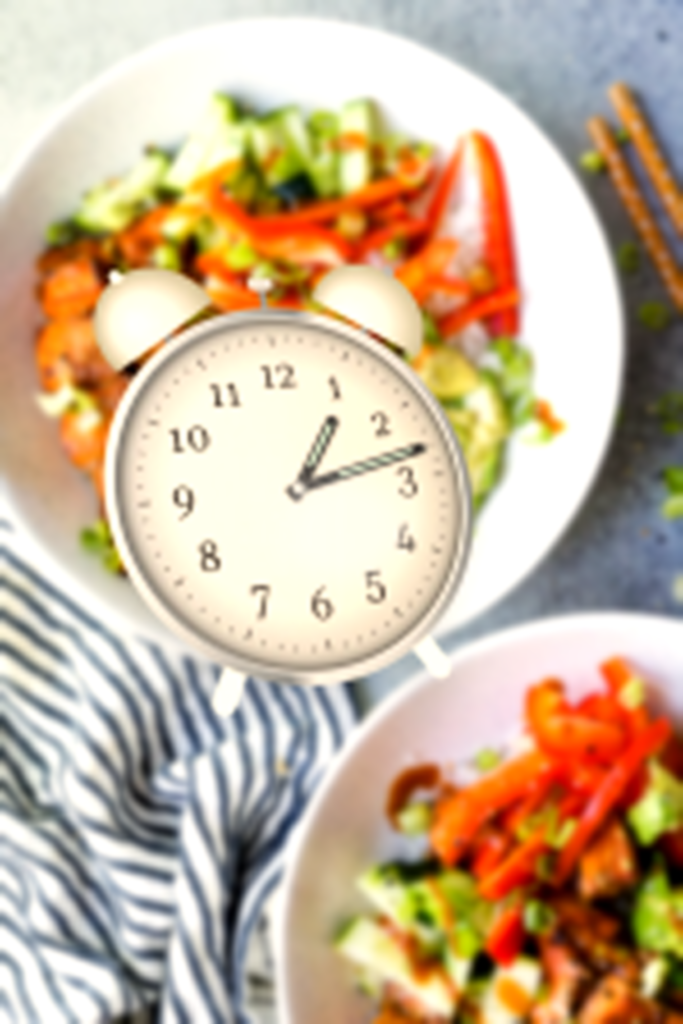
1:13
